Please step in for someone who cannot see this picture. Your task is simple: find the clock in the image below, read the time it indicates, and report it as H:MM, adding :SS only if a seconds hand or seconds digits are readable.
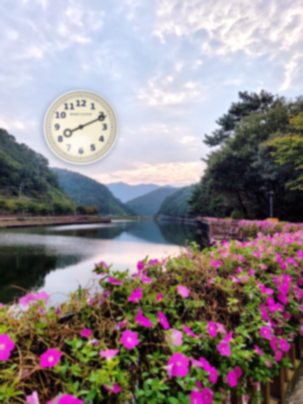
8:11
